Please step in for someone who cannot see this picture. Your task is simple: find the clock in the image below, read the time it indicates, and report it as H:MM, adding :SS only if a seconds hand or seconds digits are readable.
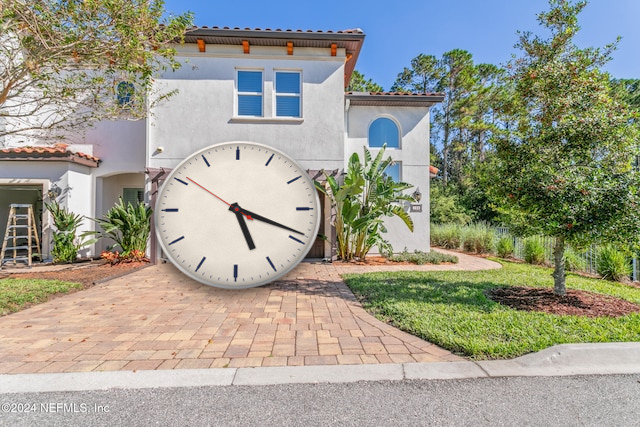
5:18:51
